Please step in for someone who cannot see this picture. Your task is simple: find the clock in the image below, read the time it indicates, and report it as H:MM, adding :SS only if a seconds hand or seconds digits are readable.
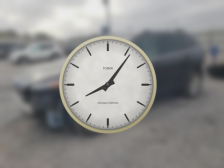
8:06
